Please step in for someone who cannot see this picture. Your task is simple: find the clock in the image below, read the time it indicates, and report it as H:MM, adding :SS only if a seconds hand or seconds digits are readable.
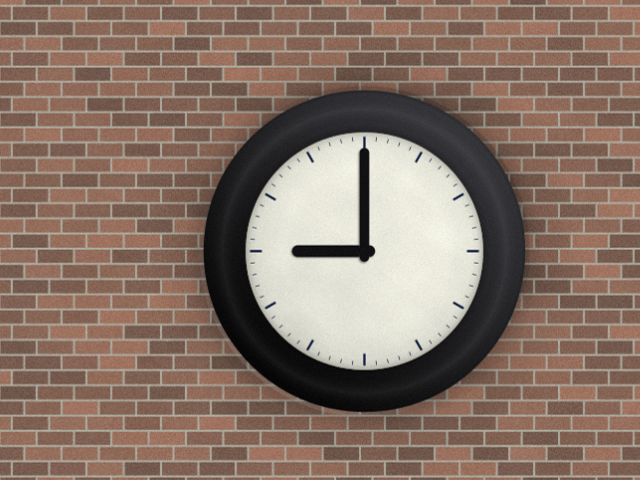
9:00
